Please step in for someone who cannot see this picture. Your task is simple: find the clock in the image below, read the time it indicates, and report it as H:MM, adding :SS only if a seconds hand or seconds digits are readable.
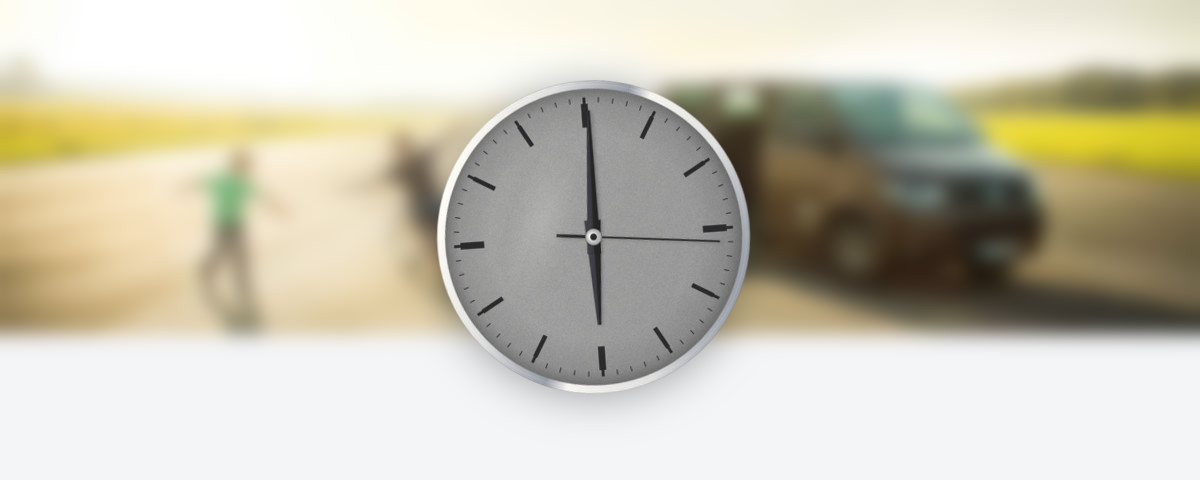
6:00:16
